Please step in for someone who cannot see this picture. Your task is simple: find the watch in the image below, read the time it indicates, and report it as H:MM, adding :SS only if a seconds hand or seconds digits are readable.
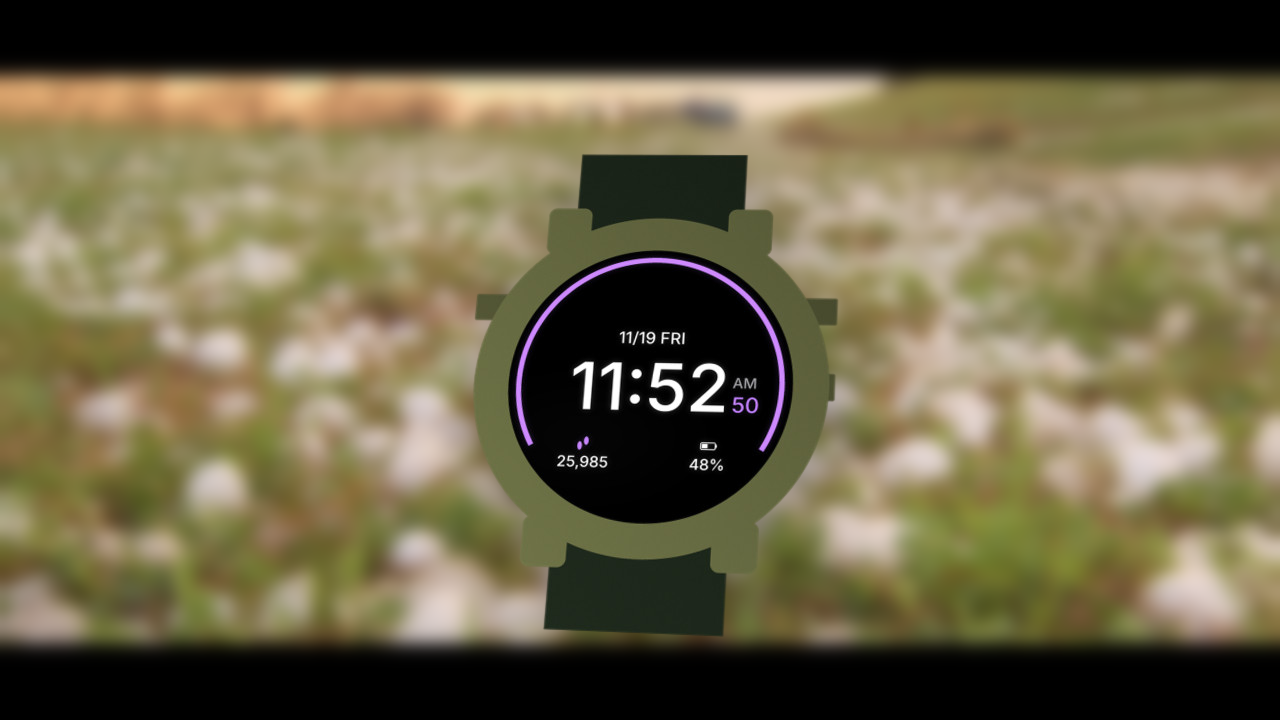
11:52:50
